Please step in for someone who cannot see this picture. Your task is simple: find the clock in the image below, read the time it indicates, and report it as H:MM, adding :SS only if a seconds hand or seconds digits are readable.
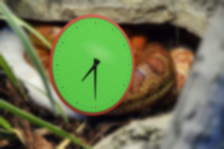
7:30
